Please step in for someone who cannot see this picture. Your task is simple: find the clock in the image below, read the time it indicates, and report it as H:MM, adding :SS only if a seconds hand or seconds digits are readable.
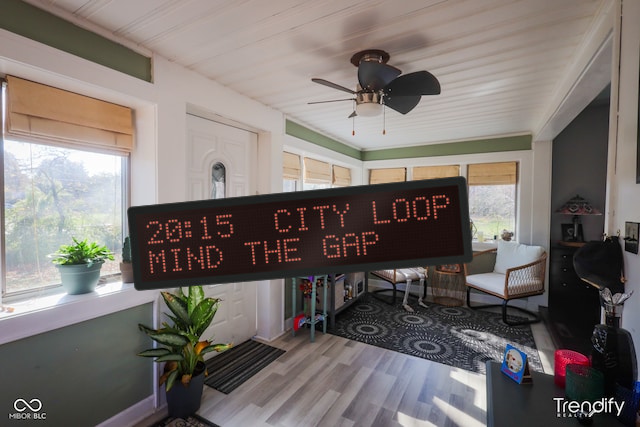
20:15
